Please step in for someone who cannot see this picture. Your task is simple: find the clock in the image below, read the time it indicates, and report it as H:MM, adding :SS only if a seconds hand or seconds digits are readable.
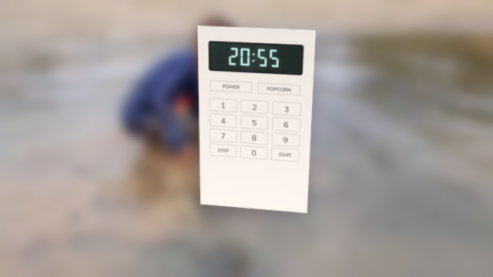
20:55
